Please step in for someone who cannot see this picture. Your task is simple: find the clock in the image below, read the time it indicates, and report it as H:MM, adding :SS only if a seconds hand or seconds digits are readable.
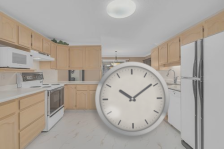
10:09
